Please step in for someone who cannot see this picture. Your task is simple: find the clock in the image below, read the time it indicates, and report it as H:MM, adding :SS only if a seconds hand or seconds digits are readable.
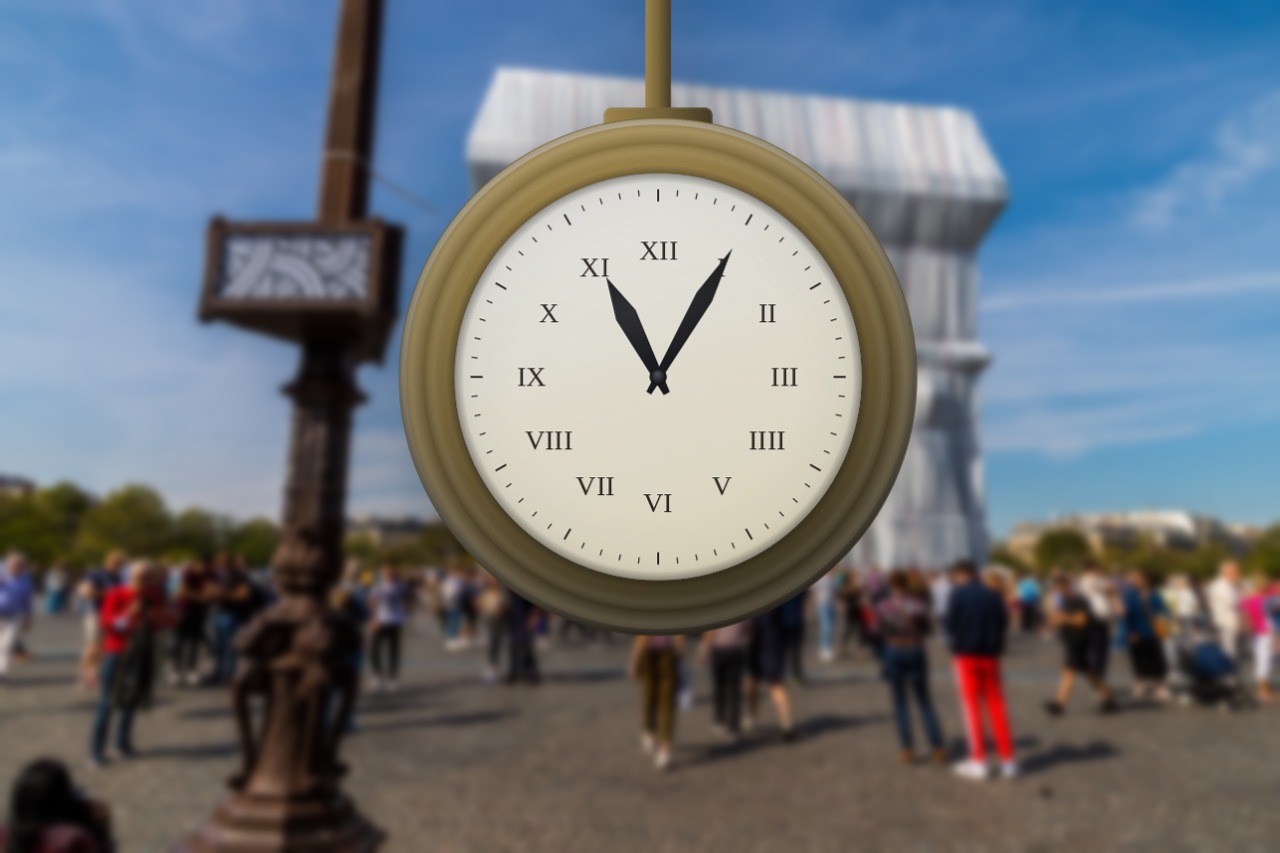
11:05
